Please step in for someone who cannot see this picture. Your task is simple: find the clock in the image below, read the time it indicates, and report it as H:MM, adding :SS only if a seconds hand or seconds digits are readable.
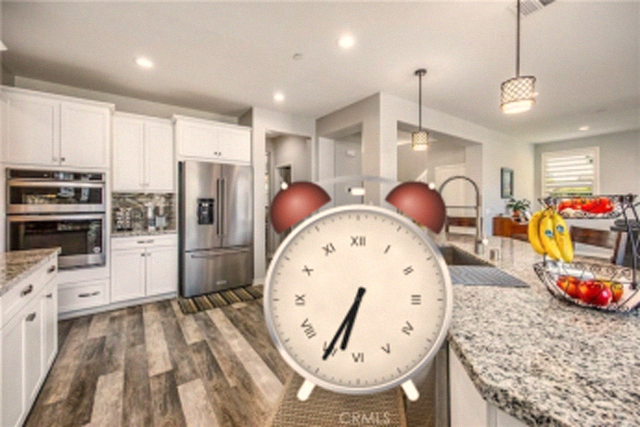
6:35
